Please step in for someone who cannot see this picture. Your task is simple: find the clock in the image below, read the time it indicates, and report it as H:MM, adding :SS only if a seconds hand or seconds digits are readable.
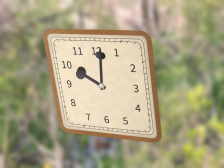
10:01
